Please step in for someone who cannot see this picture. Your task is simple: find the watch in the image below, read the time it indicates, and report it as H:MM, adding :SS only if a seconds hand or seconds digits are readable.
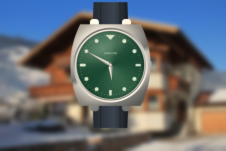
5:50
